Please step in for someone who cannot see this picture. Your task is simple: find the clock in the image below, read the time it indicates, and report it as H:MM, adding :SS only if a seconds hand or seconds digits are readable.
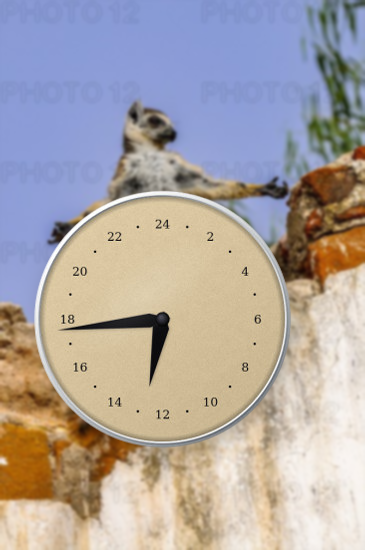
12:44
